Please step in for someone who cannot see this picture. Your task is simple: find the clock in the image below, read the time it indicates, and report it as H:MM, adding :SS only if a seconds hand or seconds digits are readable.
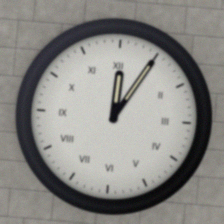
12:05
